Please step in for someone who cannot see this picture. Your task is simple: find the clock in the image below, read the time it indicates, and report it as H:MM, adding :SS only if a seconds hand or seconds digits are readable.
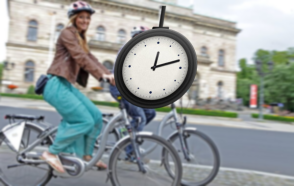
12:12
